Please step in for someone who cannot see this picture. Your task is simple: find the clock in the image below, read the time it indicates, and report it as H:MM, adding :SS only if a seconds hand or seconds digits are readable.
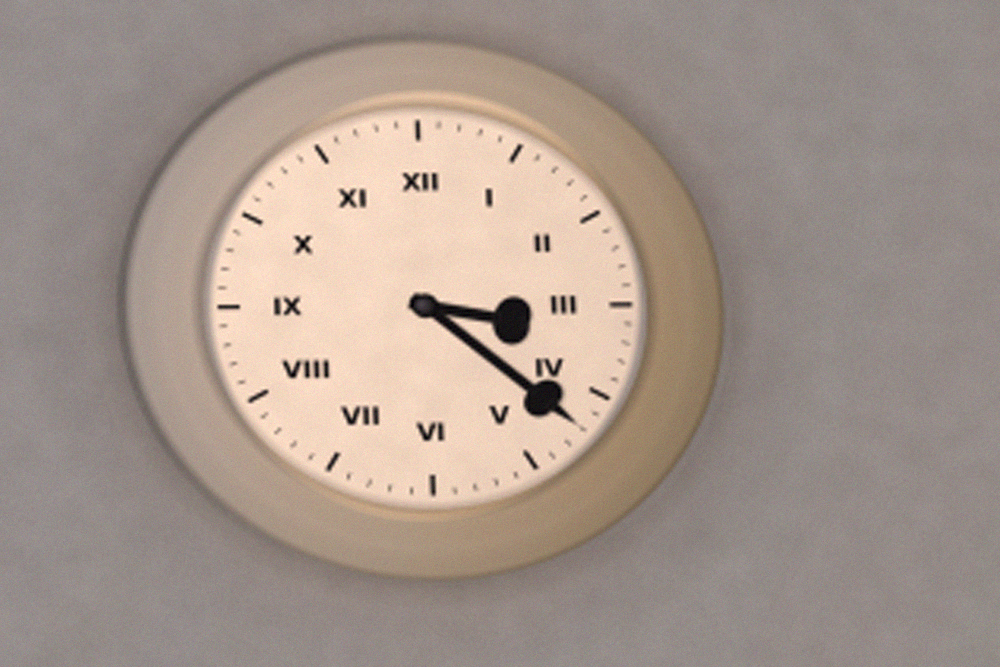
3:22
